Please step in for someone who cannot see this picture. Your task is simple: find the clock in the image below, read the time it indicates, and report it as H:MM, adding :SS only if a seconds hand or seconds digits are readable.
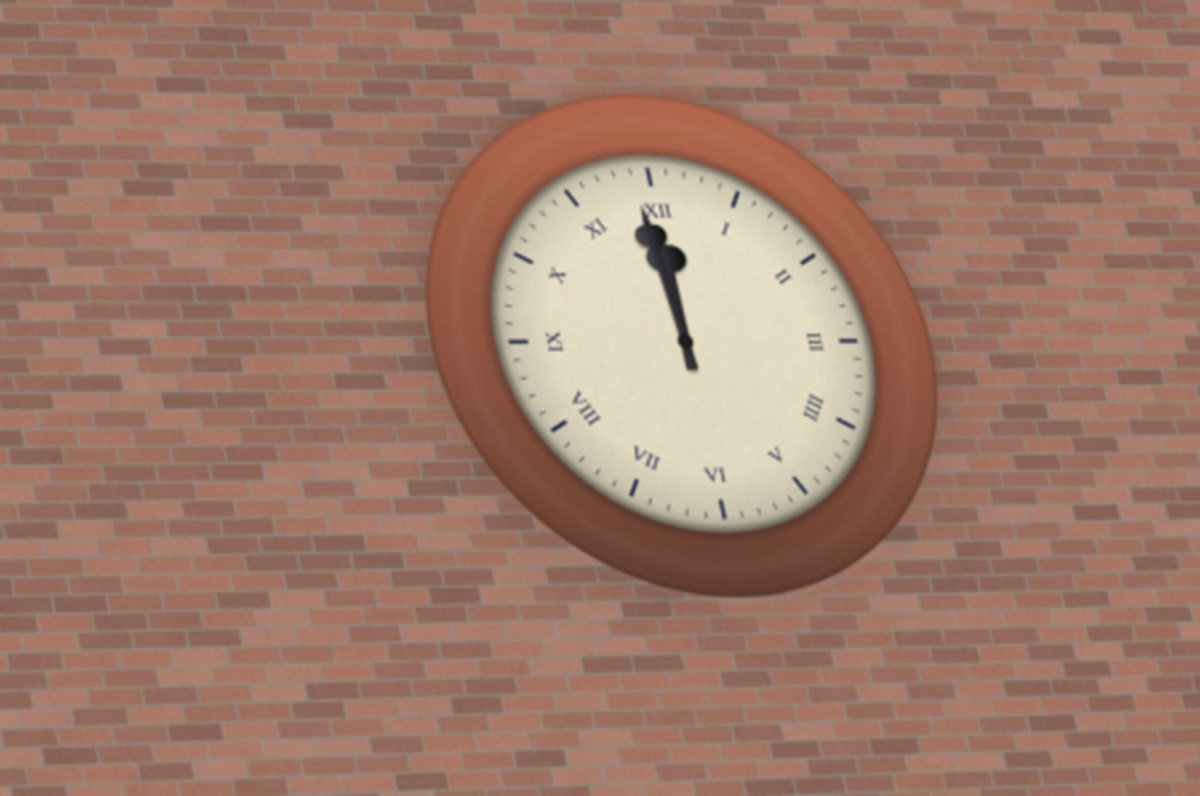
11:59
